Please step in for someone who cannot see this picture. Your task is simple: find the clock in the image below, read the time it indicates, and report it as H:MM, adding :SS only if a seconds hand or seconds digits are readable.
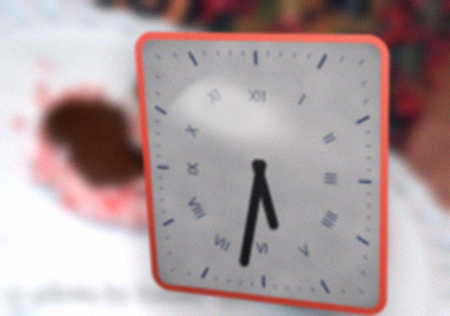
5:32
